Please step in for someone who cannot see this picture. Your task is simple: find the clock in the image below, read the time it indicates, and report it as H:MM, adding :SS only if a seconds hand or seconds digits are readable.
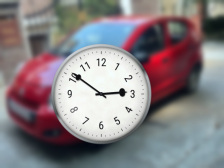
2:51
